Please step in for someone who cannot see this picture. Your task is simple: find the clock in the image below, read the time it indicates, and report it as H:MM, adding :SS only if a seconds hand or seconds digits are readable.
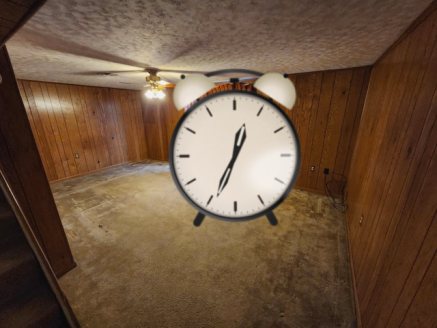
12:34
